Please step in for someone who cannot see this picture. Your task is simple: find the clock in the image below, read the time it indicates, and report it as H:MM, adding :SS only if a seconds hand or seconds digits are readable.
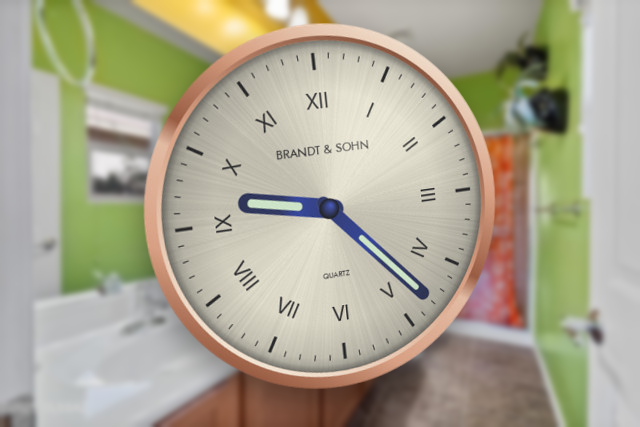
9:23
